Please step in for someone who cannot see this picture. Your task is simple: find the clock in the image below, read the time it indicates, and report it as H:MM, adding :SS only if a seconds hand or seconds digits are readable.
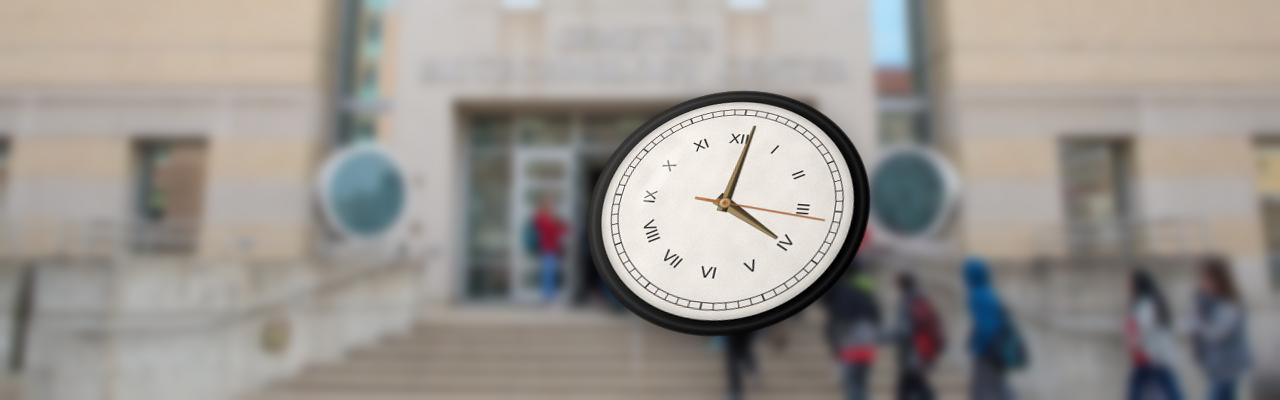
4:01:16
